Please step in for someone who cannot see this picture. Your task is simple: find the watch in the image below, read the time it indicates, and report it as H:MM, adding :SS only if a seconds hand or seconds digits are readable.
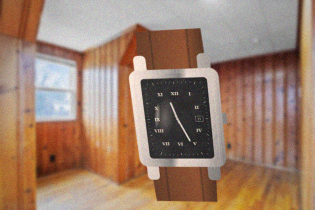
11:26
